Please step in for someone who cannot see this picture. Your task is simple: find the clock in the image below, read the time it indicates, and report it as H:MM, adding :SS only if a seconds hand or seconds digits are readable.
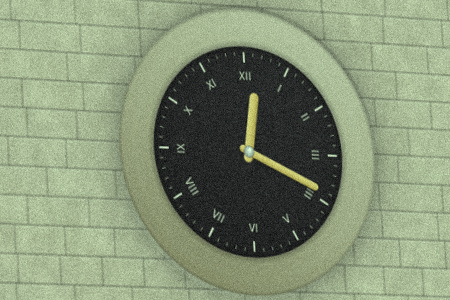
12:19
